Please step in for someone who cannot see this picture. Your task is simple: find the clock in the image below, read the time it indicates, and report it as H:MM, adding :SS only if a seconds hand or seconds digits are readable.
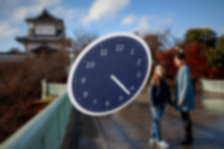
4:22
